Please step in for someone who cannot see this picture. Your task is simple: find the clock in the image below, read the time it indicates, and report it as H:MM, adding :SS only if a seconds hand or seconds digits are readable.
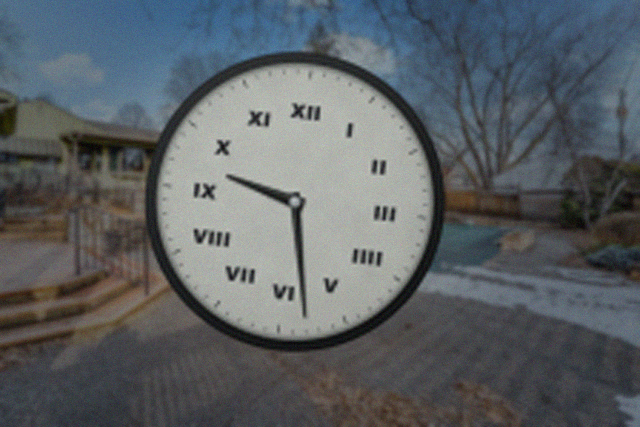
9:28
